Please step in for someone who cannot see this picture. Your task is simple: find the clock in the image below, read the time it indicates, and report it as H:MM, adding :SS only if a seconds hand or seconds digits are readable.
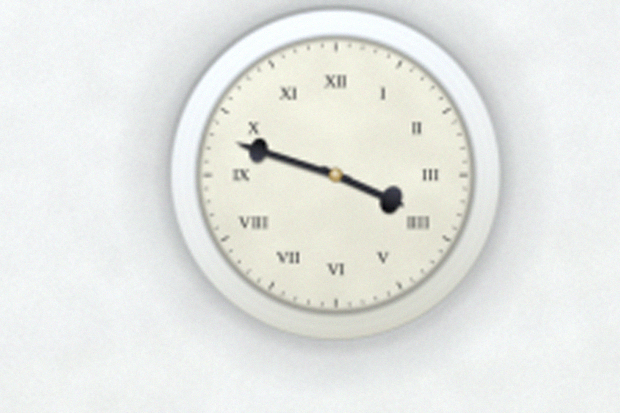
3:48
